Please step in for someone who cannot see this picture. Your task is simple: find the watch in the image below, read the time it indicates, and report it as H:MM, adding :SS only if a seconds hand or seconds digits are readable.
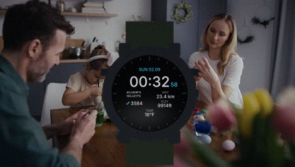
0:32
